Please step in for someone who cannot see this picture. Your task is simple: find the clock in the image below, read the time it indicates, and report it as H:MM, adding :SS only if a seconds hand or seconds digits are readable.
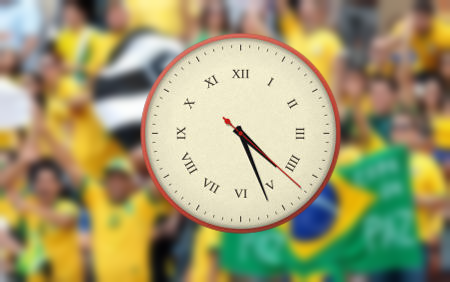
4:26:22
